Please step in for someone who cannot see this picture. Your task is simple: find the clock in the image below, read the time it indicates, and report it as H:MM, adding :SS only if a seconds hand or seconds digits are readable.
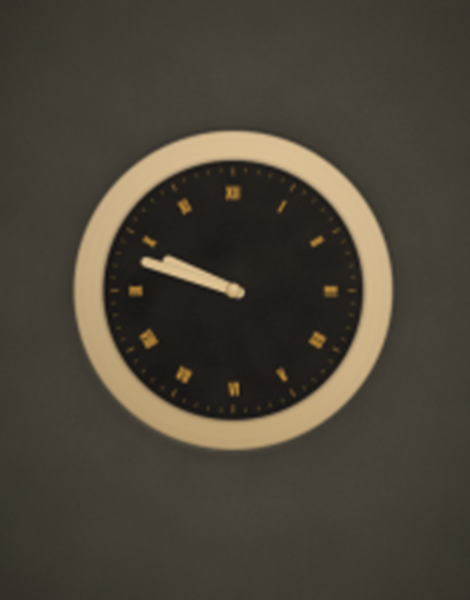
9:48
